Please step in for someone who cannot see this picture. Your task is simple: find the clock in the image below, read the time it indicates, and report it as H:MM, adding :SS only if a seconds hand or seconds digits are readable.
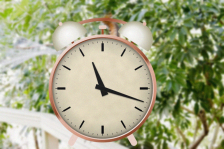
11:18
